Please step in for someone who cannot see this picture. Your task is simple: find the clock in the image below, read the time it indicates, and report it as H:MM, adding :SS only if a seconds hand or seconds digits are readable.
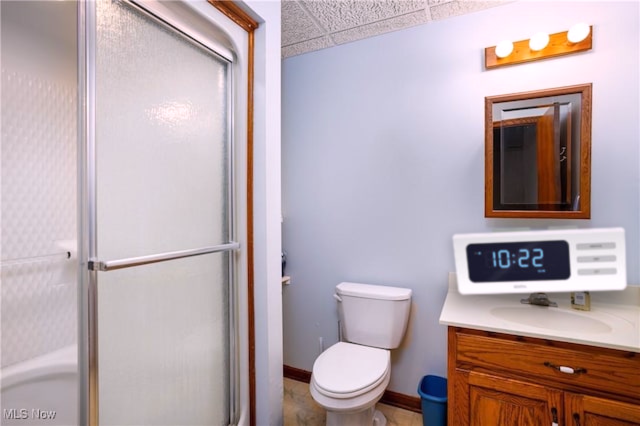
10:22
